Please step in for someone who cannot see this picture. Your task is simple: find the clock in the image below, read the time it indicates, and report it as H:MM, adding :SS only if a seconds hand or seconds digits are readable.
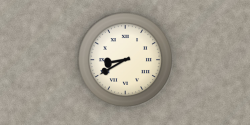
8:40
